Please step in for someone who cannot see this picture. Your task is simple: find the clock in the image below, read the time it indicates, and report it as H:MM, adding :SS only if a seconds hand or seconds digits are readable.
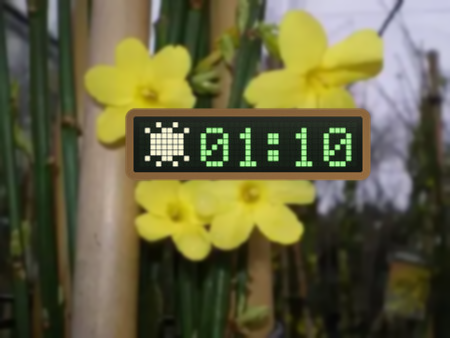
1:10
